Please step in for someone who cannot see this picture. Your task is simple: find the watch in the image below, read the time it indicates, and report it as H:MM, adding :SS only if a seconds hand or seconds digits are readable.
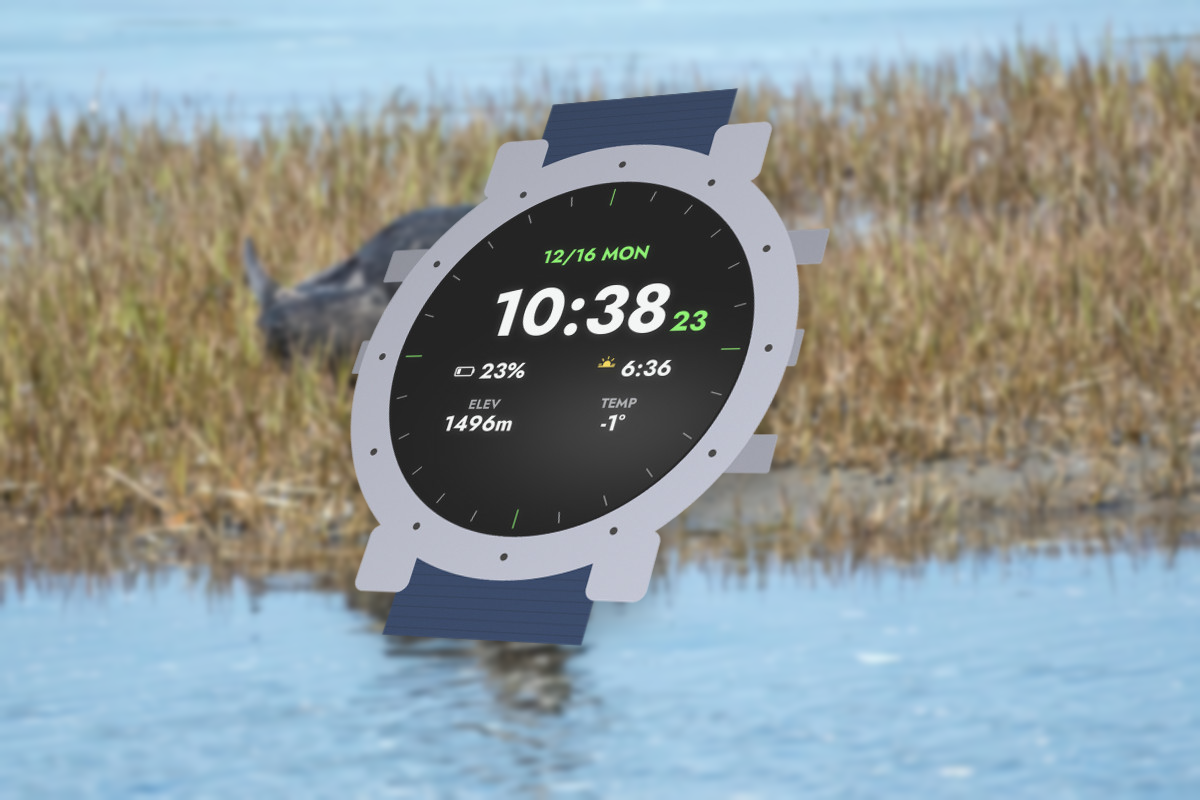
10:38:23
